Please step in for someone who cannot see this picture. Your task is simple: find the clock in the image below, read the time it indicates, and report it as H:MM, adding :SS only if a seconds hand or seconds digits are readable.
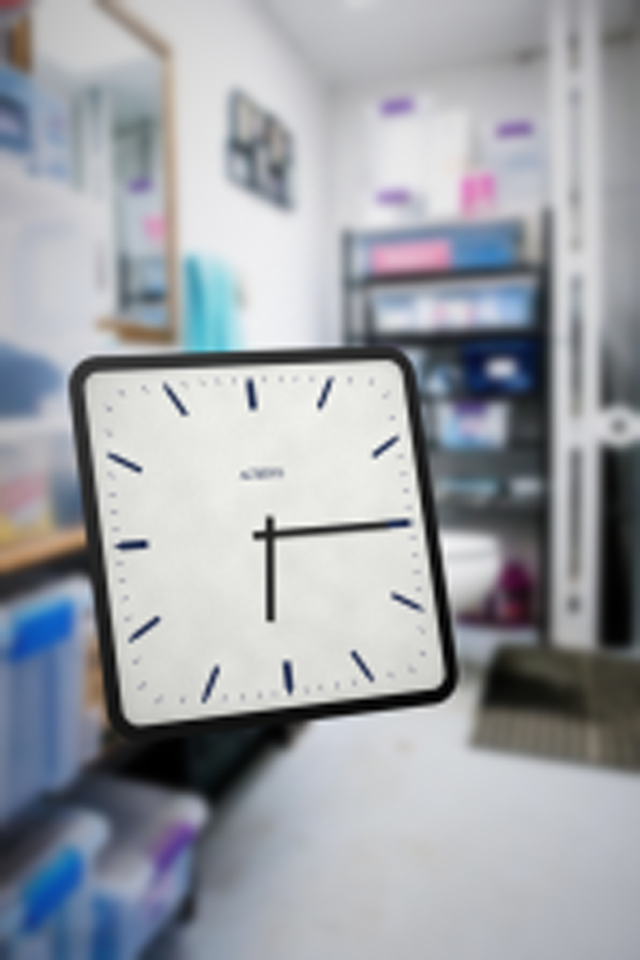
6:15
